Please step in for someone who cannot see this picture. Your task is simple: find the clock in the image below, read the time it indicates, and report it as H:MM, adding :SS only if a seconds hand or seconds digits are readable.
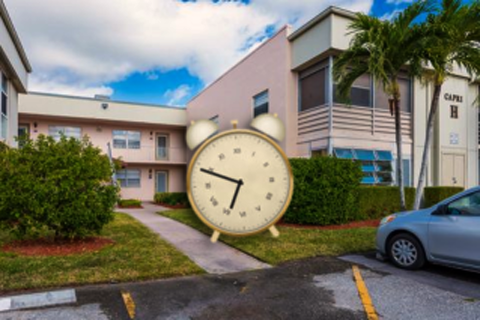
6:49
